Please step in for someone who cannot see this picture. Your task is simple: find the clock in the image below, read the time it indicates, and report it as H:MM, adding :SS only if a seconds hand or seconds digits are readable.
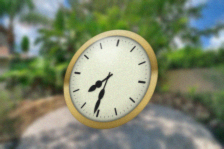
7:31
